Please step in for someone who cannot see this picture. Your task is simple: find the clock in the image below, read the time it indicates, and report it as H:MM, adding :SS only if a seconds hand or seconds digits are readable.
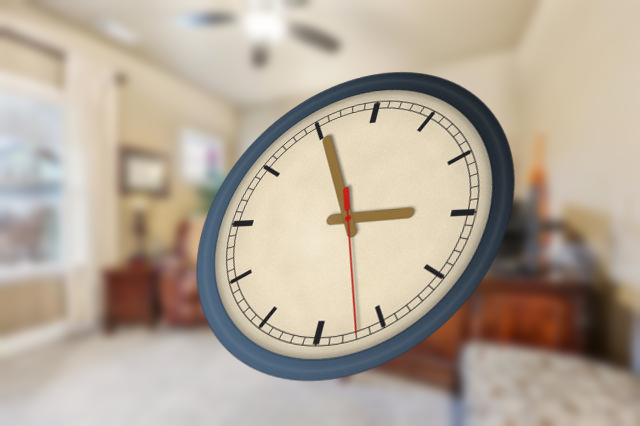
2:55:27
